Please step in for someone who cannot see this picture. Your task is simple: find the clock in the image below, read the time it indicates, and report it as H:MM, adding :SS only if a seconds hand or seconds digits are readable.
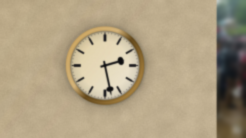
2:28
